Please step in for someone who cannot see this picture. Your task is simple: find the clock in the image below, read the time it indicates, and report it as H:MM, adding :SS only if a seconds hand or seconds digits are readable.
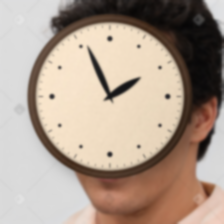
1:56
